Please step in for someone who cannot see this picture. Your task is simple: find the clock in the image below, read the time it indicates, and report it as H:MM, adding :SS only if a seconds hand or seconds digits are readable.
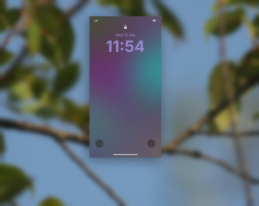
11:54
